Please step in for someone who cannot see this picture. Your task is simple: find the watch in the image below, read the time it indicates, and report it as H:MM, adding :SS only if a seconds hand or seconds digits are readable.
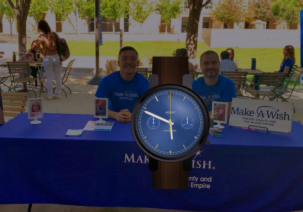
5:49
